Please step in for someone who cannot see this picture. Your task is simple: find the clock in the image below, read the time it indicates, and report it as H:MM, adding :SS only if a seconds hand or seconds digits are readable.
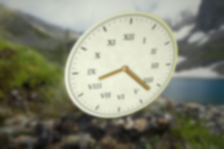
8:22
